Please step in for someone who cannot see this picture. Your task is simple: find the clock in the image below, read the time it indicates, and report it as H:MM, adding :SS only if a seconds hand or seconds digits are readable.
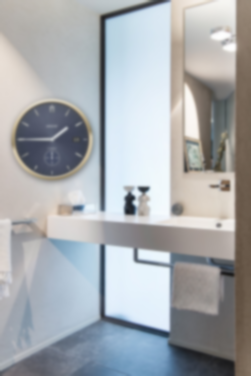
1:45
